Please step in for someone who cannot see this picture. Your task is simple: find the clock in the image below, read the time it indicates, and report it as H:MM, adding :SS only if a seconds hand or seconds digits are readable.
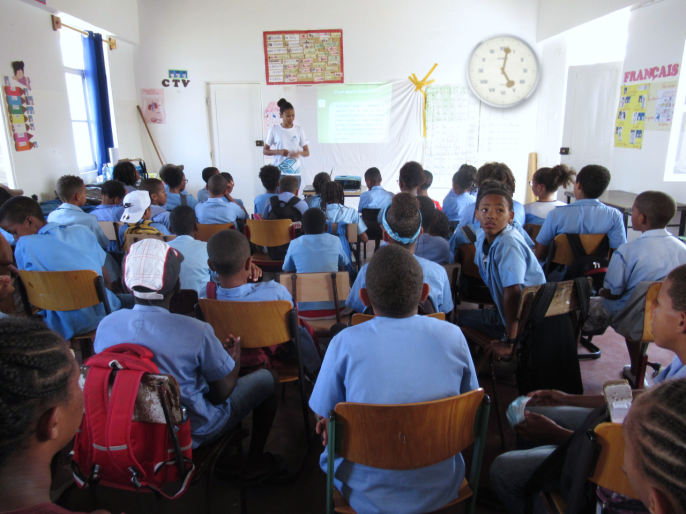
5:02
